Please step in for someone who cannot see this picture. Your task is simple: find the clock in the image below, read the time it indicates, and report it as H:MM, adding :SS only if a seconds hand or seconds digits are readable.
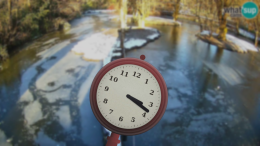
3:18
